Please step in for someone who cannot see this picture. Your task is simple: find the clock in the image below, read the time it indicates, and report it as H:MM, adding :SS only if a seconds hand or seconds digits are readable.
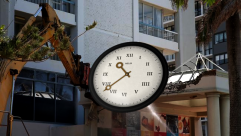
10:38
